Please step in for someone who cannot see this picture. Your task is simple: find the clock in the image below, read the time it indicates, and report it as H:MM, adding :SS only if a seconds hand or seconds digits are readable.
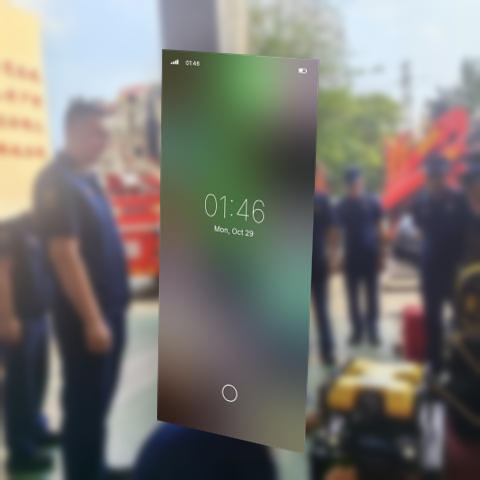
1:46
